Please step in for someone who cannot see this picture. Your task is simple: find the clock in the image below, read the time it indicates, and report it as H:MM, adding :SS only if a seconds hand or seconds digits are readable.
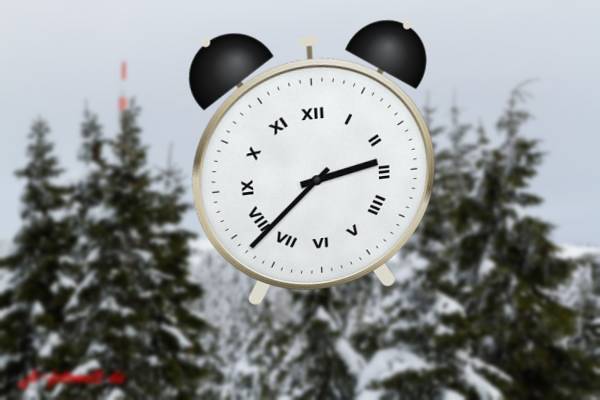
2:38
